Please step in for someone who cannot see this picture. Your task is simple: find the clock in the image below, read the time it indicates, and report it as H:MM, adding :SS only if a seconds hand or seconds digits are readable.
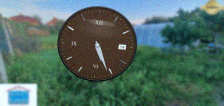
5:26
